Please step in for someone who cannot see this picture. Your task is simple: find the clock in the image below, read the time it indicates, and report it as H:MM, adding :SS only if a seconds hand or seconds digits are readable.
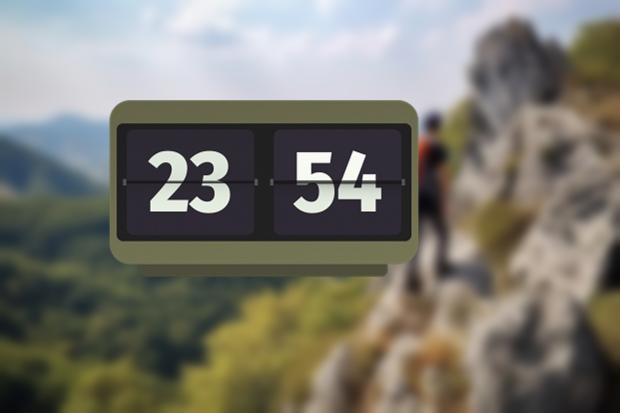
23:54
